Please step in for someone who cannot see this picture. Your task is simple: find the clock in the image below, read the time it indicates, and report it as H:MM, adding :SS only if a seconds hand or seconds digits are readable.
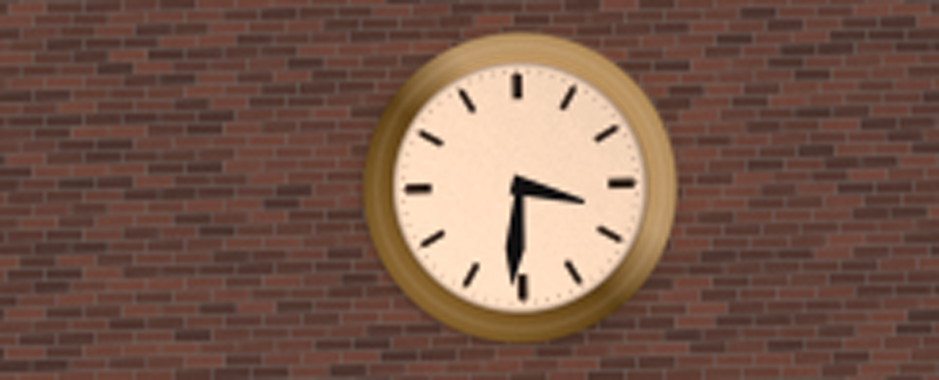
3:31
